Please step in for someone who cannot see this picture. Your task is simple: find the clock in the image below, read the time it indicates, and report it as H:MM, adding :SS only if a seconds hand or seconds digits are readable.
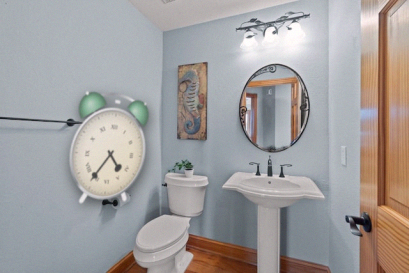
4:36
